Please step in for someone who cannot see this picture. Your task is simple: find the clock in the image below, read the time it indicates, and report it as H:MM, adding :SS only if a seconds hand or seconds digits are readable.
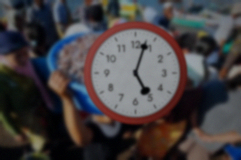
5:03
